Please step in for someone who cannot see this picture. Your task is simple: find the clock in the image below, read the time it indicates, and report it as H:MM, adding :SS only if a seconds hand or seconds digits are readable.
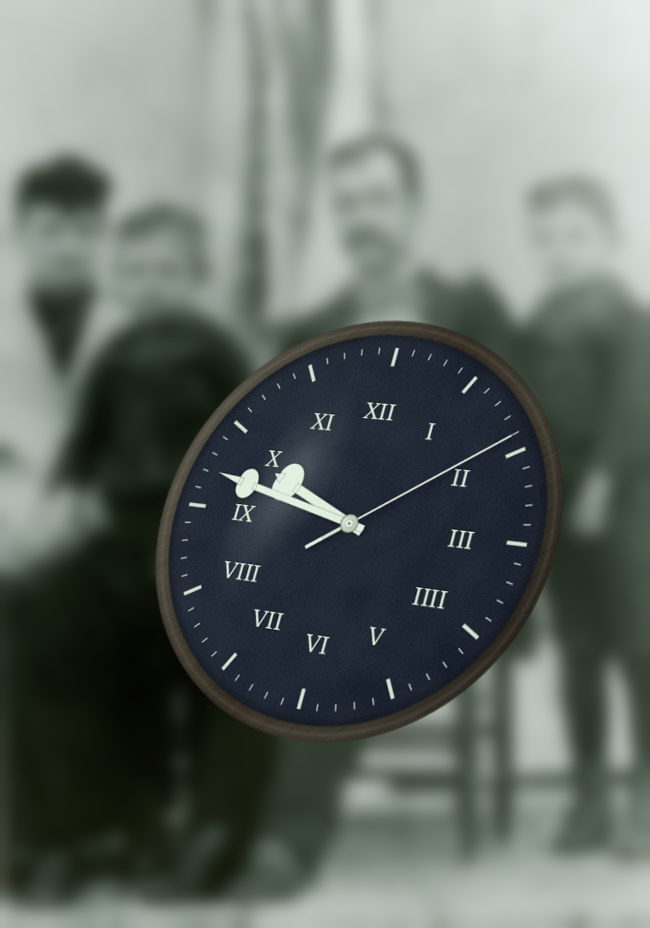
9:47:09
